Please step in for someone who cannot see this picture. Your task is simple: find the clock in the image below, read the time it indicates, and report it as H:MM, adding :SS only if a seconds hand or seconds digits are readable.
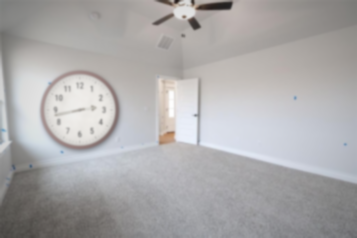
2:43
